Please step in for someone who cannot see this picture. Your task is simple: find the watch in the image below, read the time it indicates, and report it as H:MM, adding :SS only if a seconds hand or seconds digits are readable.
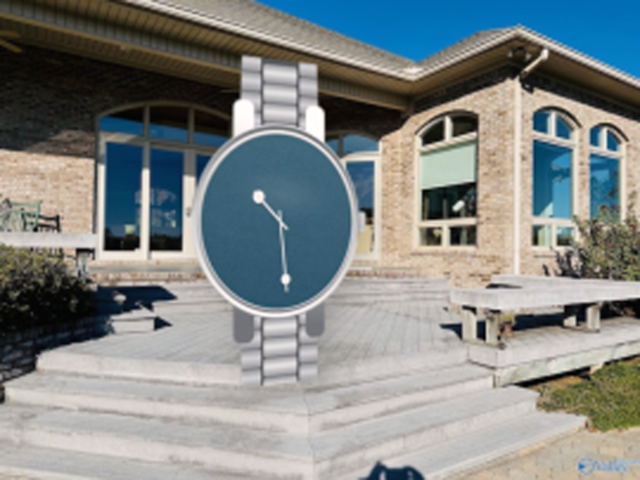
10:29
